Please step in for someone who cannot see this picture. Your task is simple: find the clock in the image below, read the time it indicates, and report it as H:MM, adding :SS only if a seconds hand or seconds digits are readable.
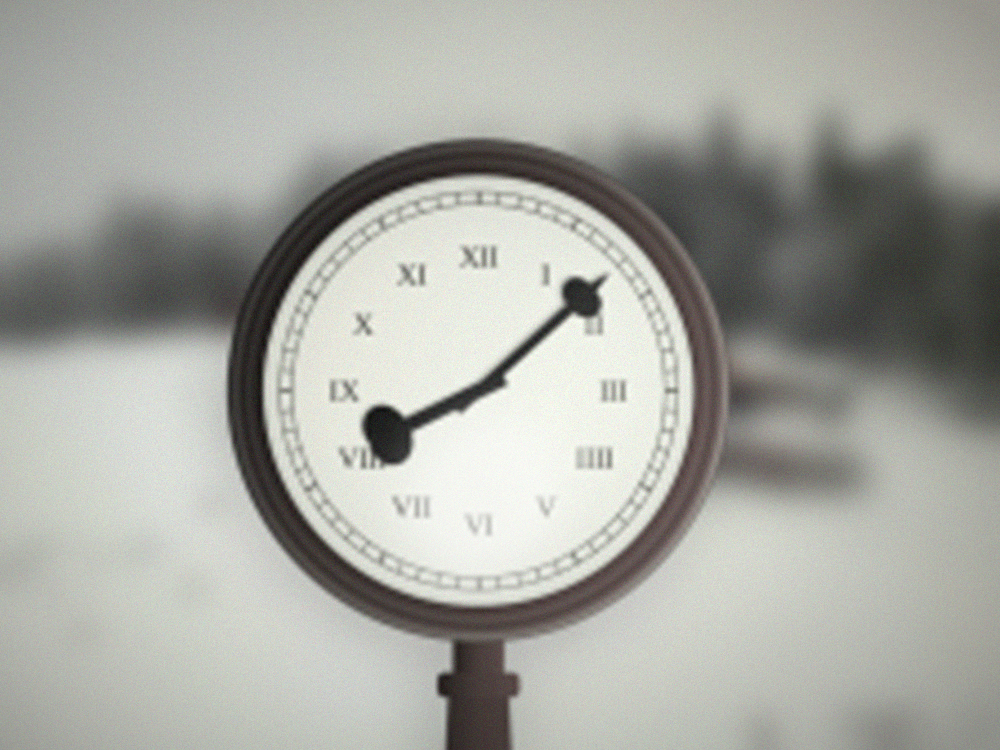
8:08
